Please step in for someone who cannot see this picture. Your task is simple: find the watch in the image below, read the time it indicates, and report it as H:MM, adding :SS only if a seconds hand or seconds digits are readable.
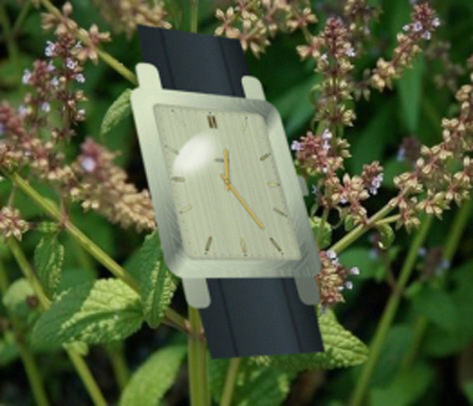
12:25
